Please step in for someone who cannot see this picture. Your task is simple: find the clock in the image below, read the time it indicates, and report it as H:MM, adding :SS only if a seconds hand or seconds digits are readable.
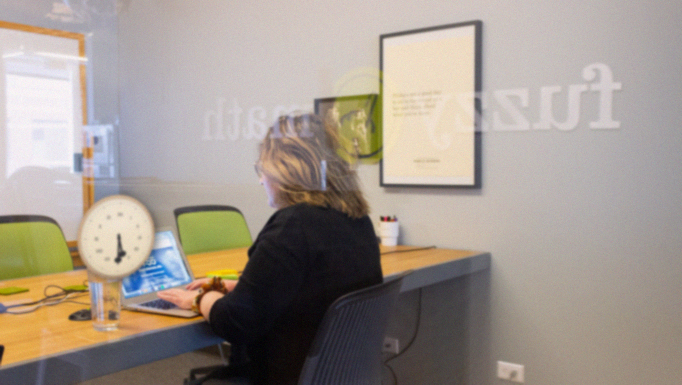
5:30
